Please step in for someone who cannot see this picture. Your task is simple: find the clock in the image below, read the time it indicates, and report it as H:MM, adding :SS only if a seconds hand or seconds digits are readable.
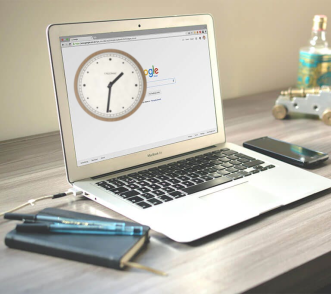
1:31
